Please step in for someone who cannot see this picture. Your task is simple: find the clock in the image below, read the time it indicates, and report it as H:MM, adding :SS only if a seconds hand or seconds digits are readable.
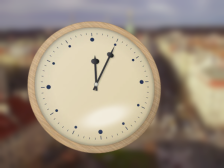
12:05
